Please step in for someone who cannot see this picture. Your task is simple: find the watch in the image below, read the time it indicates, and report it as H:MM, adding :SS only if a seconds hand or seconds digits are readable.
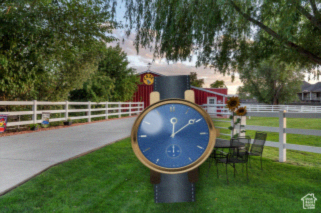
12:09
